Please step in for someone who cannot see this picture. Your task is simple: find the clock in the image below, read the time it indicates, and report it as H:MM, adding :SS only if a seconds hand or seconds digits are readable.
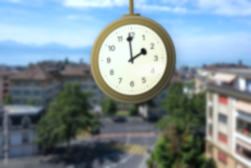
1:59
